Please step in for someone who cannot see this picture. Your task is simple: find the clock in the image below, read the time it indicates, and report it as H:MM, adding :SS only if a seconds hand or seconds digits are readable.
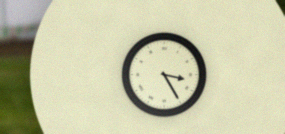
3:25
